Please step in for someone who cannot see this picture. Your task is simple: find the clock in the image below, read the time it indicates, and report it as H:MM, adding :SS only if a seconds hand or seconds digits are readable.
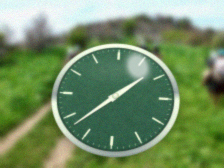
1:38
